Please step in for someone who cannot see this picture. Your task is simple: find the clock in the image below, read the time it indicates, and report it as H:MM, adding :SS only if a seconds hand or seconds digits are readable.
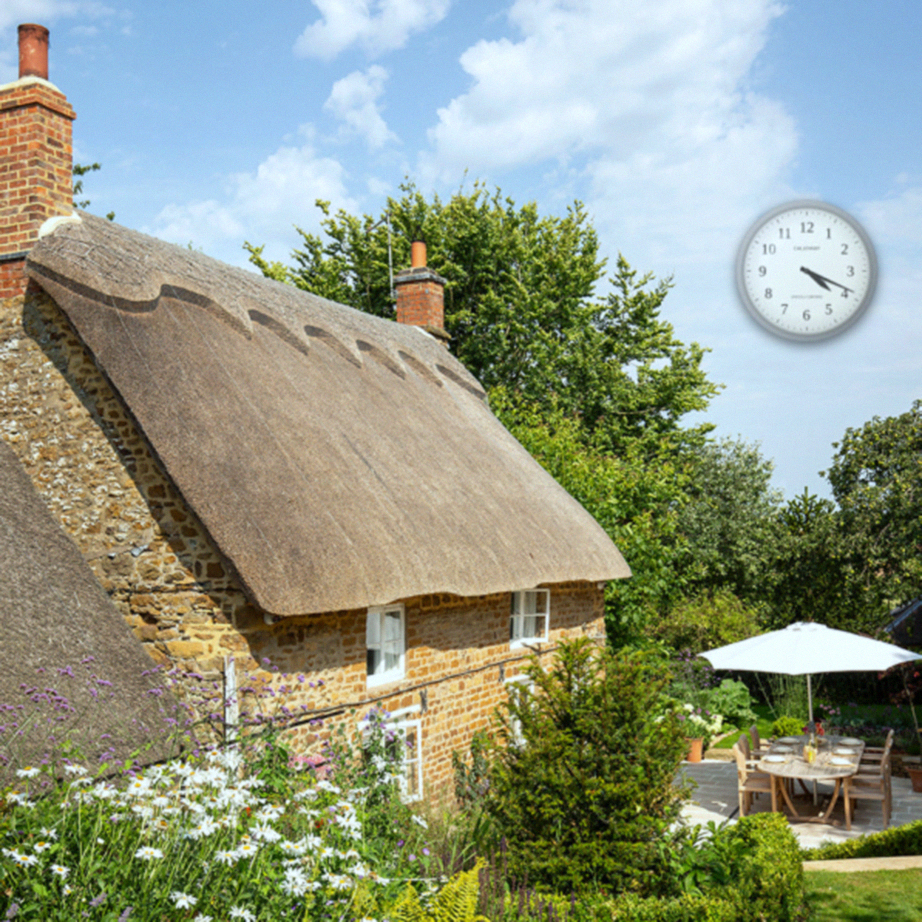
4:19
